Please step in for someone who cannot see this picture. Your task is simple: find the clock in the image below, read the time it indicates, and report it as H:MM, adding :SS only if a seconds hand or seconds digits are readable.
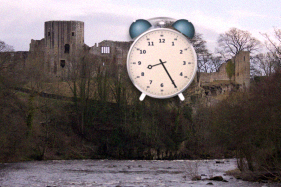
8:25
